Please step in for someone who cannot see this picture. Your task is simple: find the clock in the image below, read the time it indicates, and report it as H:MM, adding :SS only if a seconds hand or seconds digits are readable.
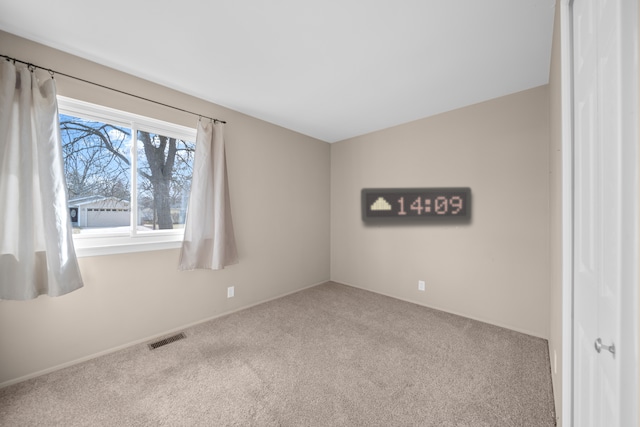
14:09
